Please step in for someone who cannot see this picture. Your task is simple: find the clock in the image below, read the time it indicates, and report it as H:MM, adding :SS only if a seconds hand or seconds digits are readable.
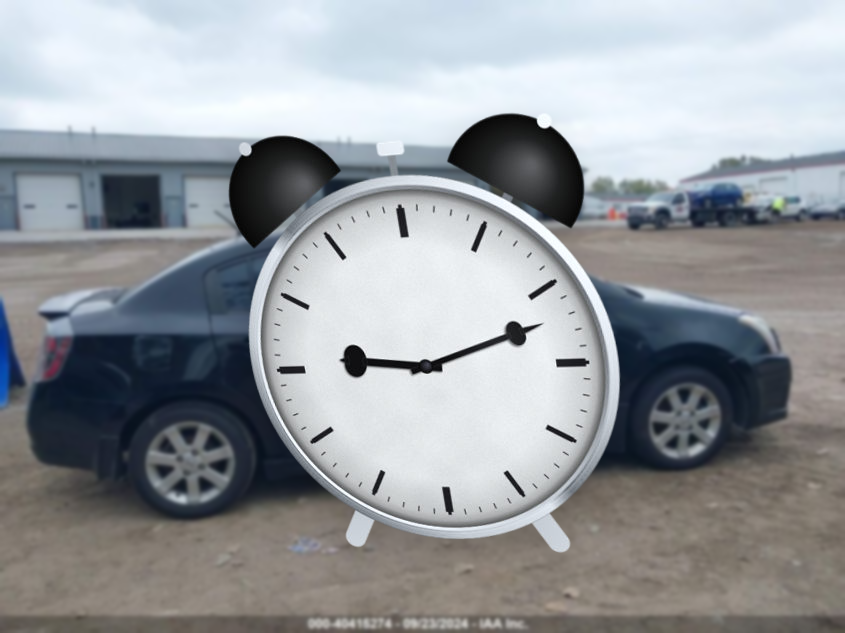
9:12
